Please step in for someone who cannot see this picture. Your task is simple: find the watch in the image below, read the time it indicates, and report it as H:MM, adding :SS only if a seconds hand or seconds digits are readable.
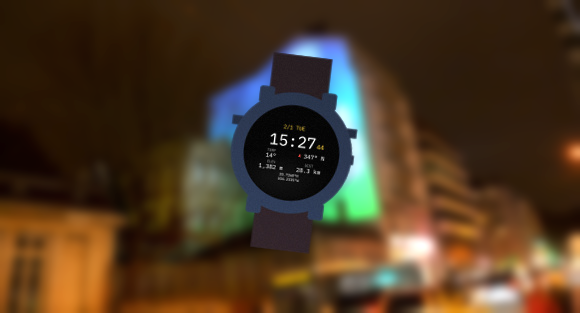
15:27
